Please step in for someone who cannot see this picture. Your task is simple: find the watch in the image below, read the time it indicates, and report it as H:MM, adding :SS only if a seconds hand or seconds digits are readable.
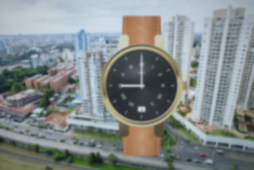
9:00
